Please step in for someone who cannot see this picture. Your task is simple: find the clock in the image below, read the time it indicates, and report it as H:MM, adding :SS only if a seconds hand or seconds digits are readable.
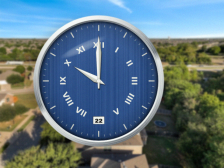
10:00
